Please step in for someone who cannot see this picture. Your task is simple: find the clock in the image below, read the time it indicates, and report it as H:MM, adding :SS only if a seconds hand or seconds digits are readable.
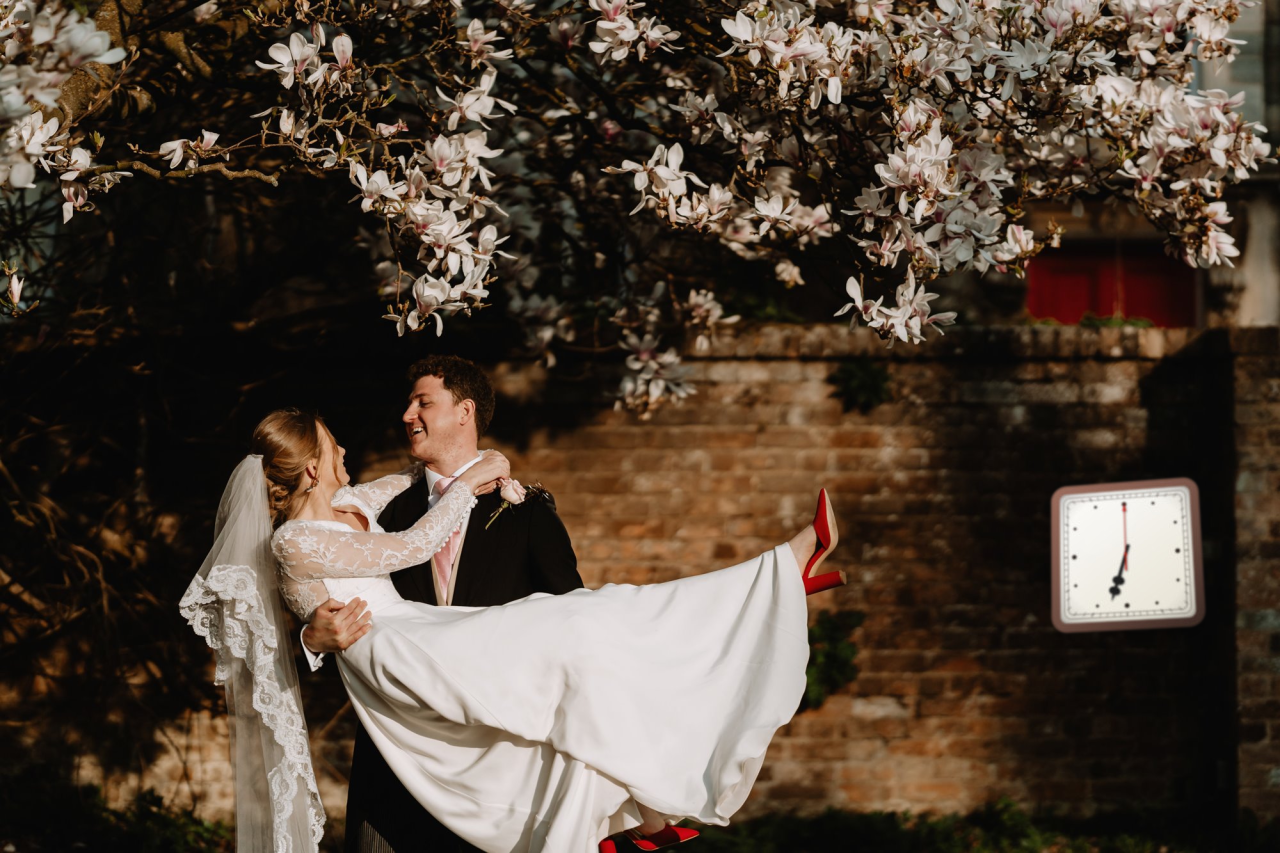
6:33:00
